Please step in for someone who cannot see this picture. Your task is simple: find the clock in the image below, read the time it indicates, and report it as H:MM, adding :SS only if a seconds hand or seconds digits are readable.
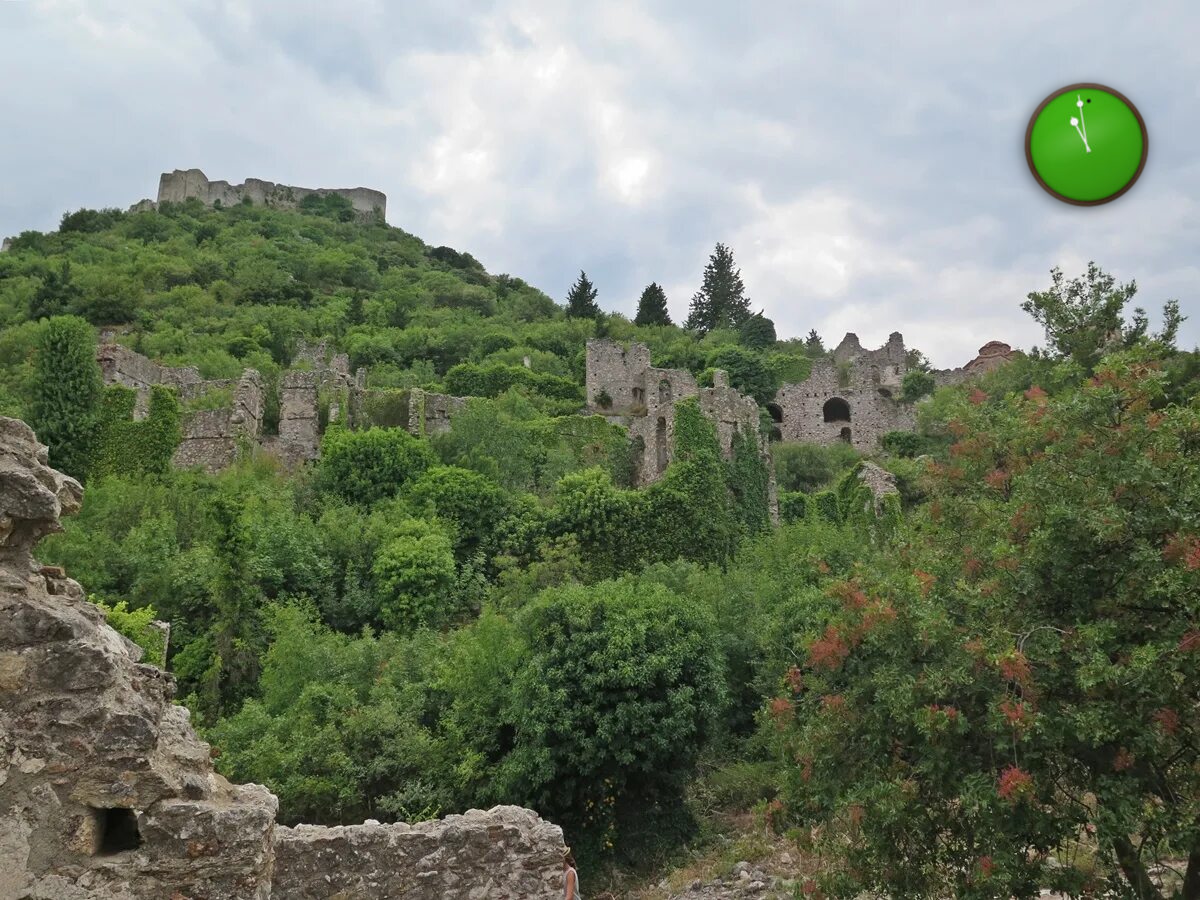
10:58
